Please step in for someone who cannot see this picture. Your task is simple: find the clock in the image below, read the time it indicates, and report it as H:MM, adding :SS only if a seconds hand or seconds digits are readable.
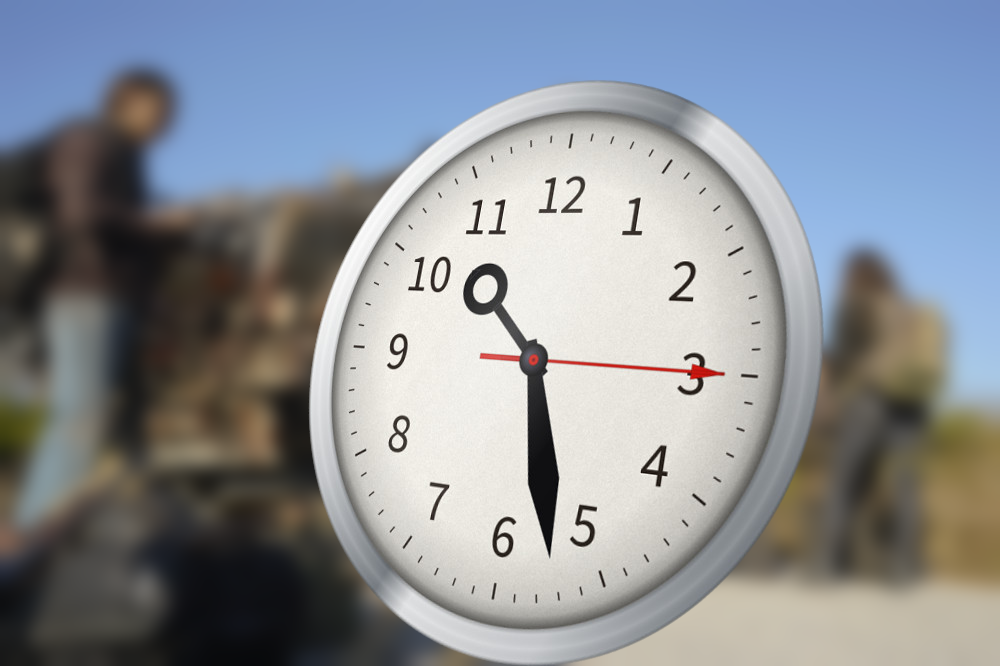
10:27:15
